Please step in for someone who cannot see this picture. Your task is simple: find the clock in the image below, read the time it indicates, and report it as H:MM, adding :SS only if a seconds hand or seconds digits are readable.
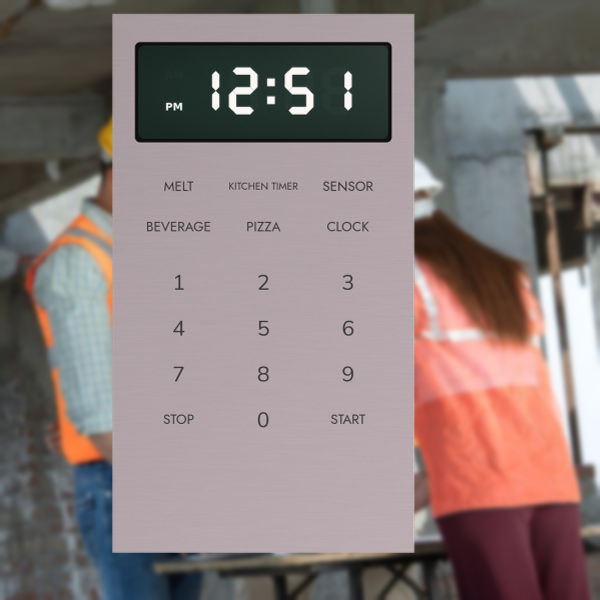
12:51
